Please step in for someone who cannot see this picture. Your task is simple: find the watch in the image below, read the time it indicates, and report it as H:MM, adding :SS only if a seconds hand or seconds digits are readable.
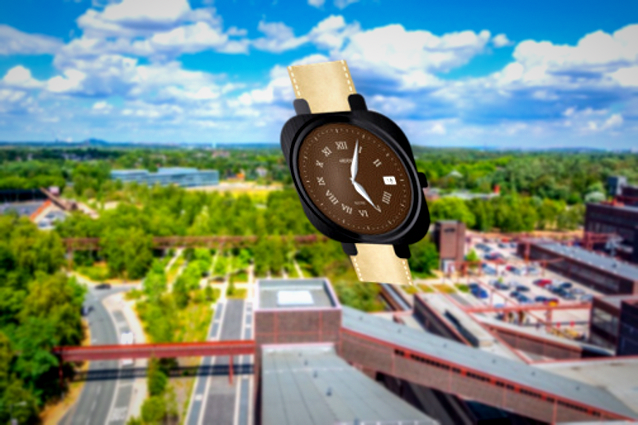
5:04
